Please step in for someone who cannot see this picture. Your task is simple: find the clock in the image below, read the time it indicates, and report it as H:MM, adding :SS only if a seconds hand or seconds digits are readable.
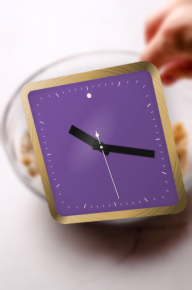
10:17:29
